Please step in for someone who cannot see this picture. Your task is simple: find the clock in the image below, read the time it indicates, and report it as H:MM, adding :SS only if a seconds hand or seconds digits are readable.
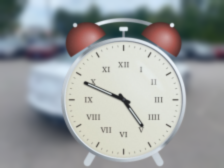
4:49
